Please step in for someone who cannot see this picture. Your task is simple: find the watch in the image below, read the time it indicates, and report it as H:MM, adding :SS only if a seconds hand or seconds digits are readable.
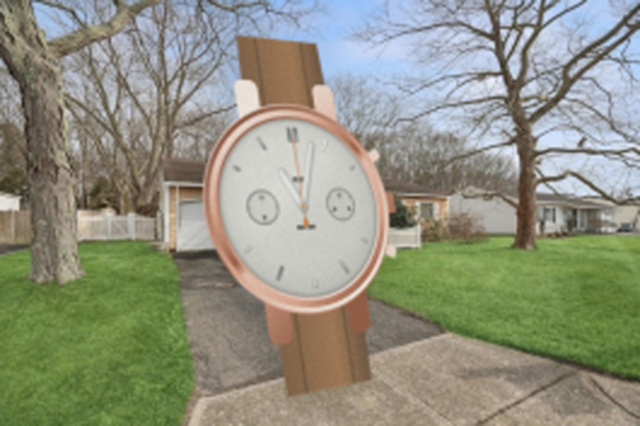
11:03
